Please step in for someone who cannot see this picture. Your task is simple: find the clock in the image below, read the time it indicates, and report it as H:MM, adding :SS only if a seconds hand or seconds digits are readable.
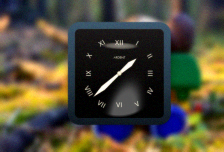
1:38
